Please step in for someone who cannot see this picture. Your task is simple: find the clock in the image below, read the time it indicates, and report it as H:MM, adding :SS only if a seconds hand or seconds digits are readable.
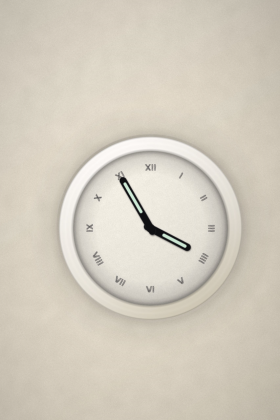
3:55
